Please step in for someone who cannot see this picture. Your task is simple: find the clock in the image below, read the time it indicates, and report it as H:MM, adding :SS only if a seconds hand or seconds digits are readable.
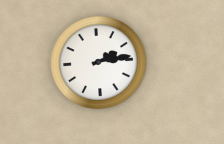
2:14
